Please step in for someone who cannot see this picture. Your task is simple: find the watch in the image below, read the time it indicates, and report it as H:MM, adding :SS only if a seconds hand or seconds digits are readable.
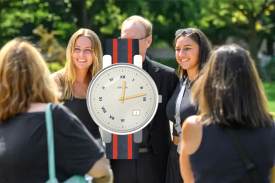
12:13
